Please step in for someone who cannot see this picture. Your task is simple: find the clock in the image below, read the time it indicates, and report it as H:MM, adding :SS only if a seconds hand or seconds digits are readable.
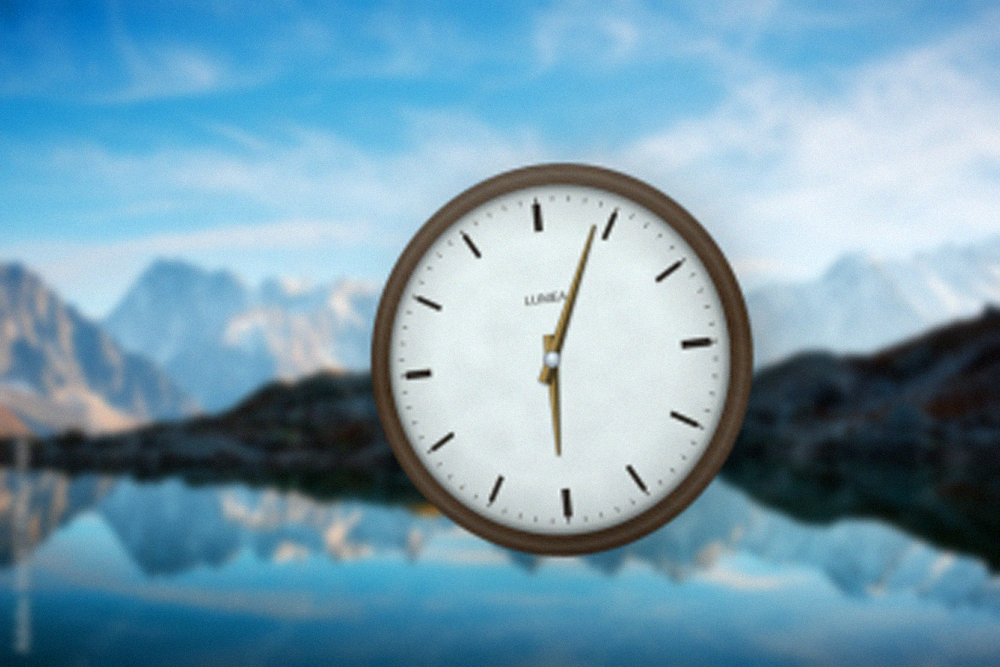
6:04
